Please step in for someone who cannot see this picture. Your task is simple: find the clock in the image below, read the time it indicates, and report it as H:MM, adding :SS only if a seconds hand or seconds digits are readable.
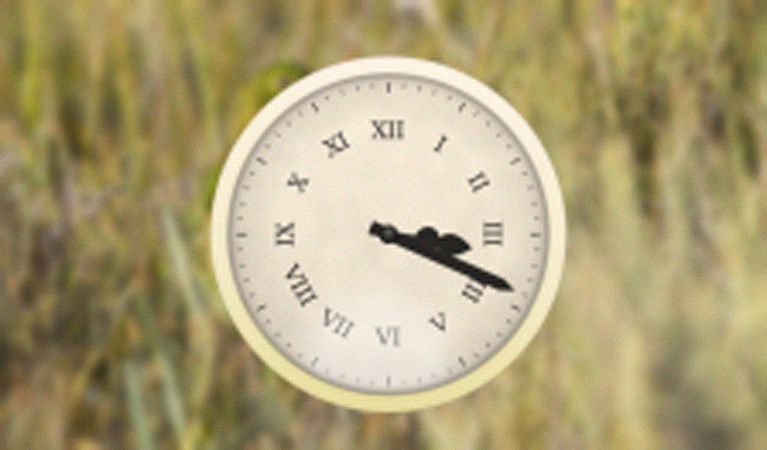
3:19
